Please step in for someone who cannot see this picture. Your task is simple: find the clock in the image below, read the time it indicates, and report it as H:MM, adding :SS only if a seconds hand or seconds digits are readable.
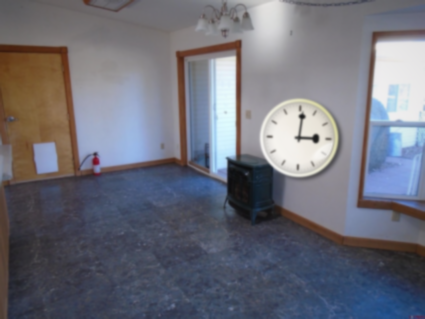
3:01
